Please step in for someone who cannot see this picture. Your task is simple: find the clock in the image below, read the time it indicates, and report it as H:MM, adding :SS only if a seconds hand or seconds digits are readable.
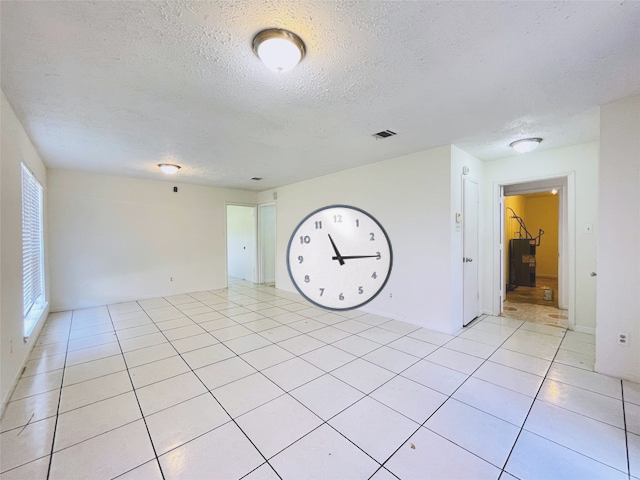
11:15
